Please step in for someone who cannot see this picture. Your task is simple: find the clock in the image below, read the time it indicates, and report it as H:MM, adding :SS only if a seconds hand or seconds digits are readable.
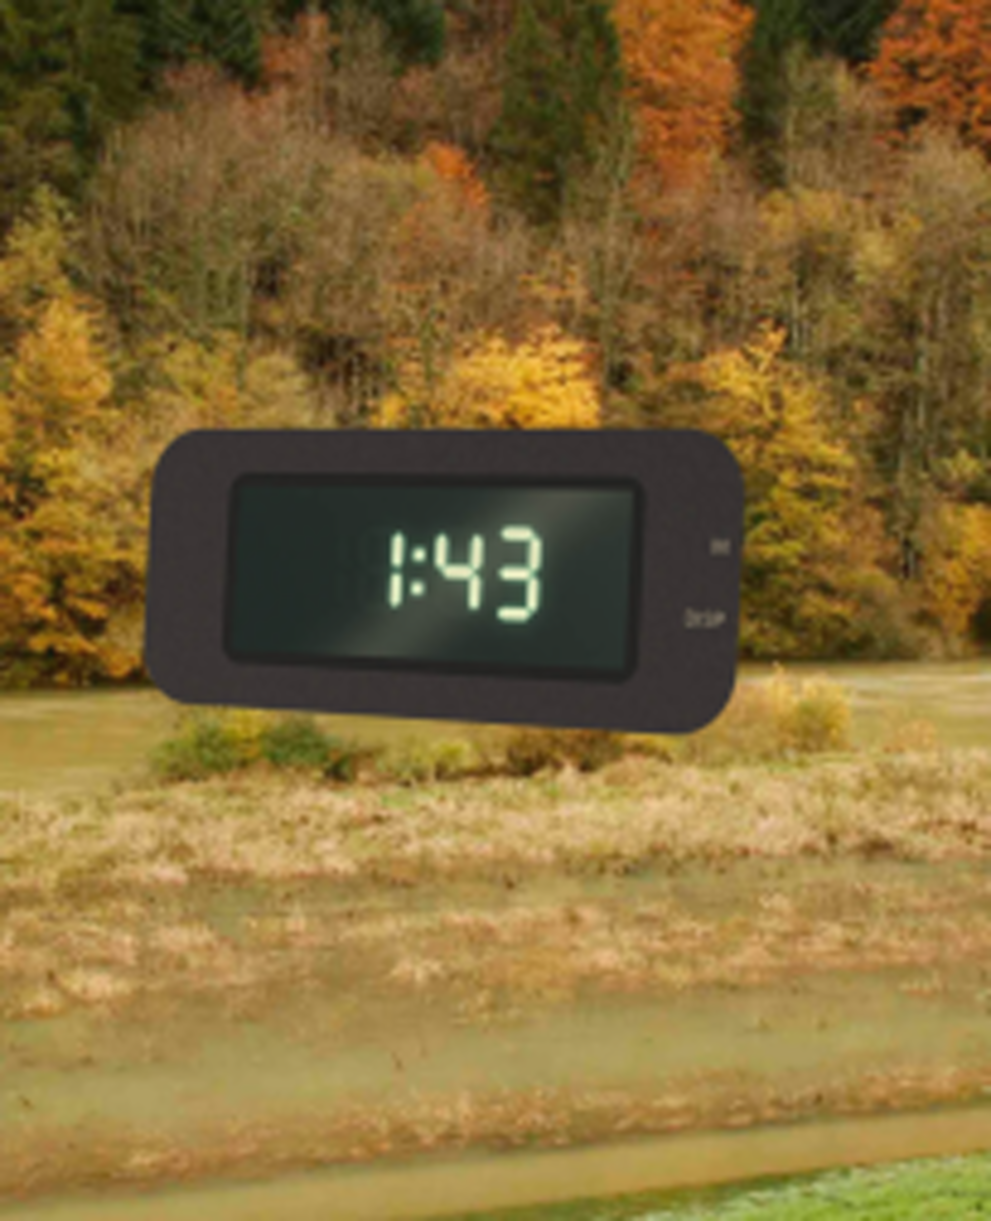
1:43
